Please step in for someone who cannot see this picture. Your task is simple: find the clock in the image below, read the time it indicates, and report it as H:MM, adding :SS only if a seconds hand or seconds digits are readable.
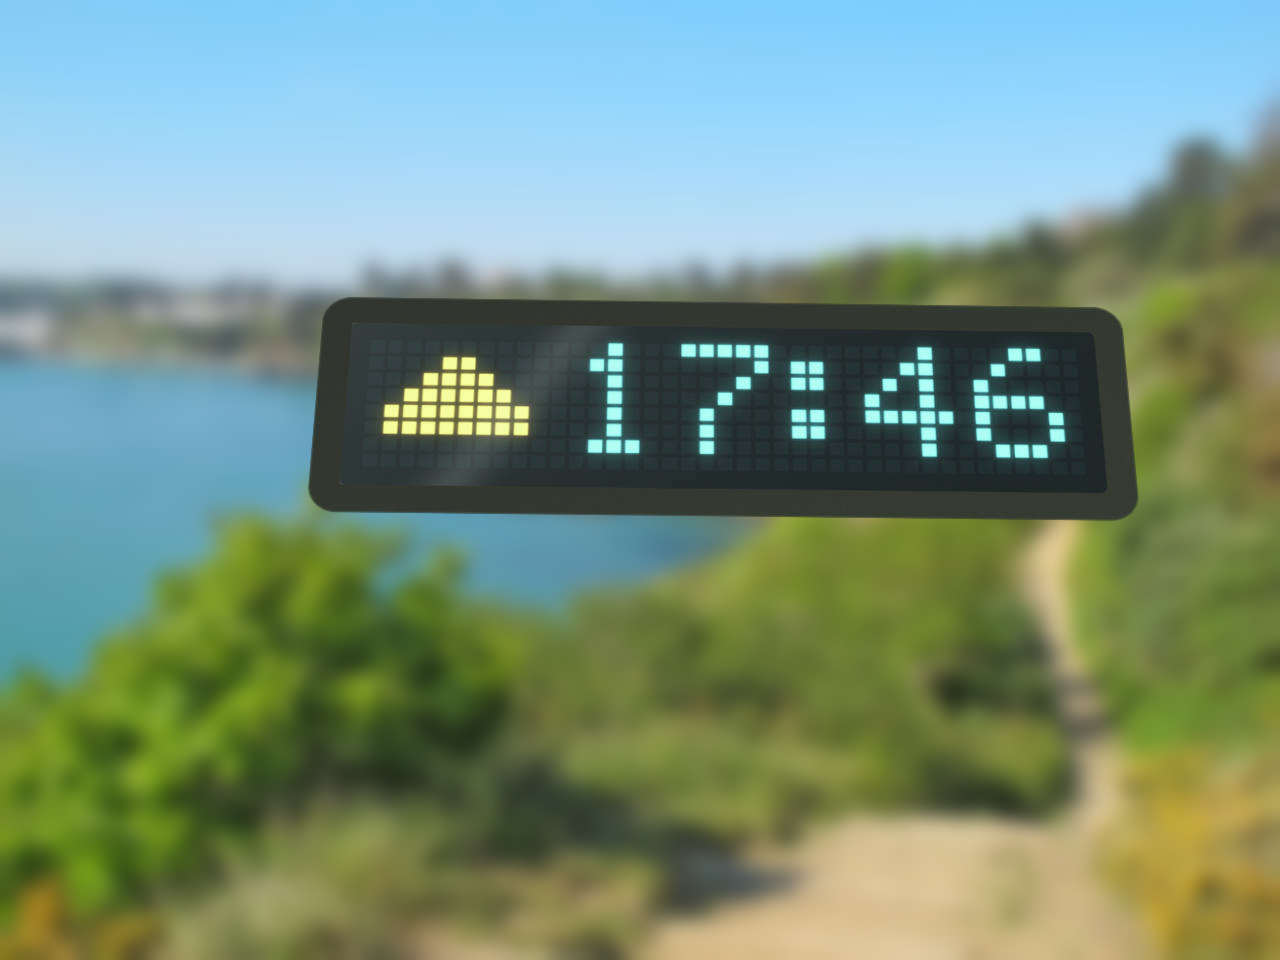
17:46
